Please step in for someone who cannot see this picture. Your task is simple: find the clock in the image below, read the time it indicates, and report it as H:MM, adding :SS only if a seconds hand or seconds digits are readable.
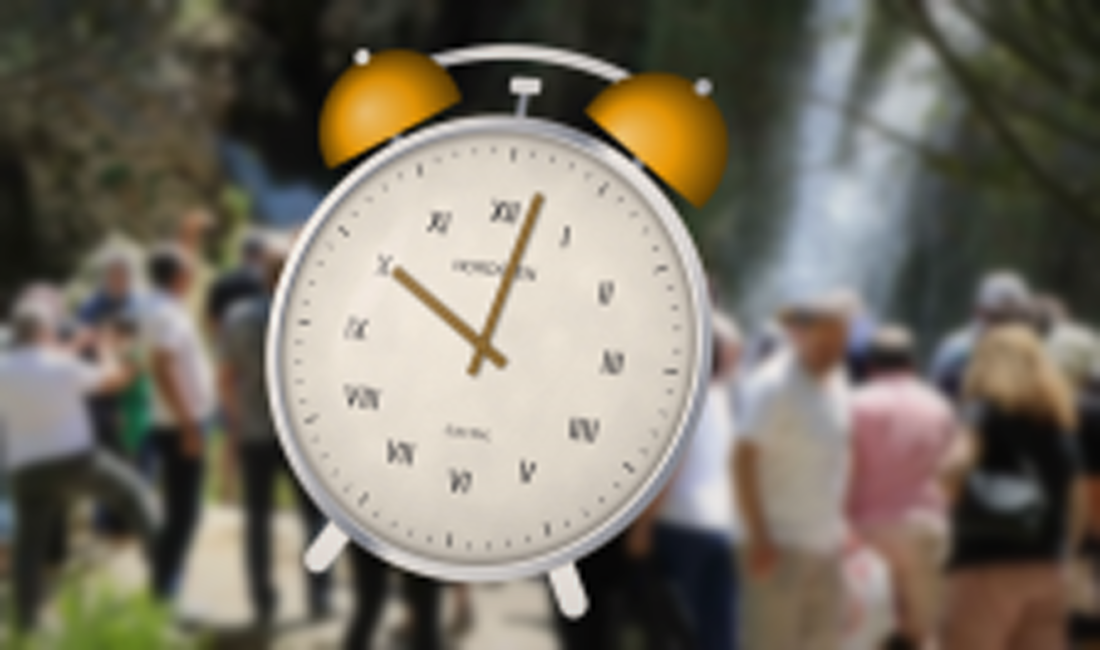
10:02
